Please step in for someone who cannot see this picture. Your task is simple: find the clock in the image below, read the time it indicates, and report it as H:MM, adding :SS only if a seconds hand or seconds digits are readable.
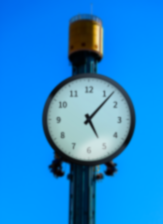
5:07
